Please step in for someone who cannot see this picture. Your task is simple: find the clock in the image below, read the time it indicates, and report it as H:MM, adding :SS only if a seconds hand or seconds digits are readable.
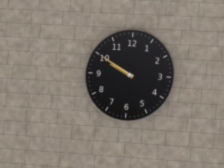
9:50
